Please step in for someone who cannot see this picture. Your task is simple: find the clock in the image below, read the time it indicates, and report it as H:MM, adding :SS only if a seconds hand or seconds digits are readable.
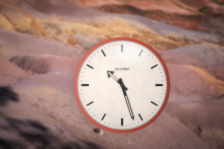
10:27
